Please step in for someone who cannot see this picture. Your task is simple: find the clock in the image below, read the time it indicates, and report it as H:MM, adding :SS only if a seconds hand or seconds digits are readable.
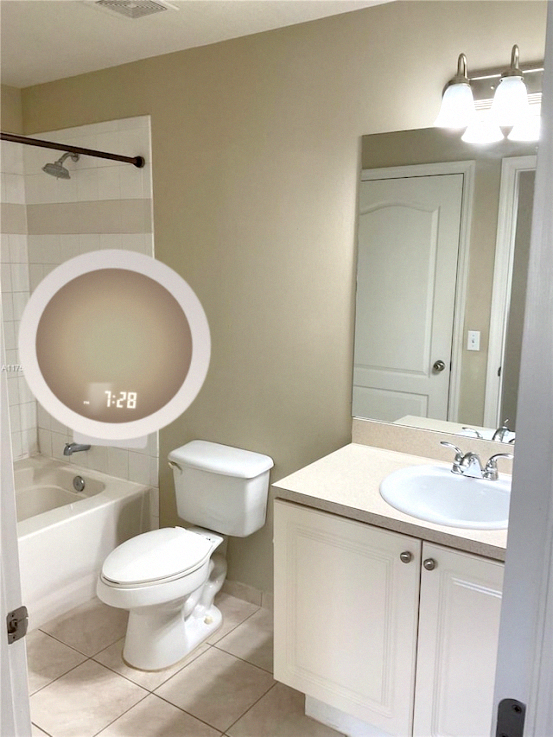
7:28
